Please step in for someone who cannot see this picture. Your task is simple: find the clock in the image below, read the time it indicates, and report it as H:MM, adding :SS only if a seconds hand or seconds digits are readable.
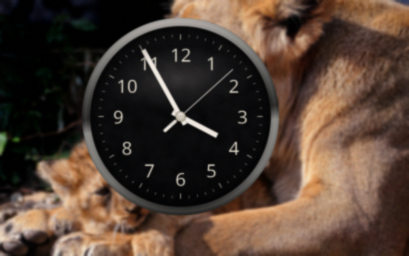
3:55:08
